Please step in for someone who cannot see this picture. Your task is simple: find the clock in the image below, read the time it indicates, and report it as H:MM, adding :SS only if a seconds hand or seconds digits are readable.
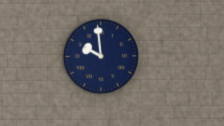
9:59
